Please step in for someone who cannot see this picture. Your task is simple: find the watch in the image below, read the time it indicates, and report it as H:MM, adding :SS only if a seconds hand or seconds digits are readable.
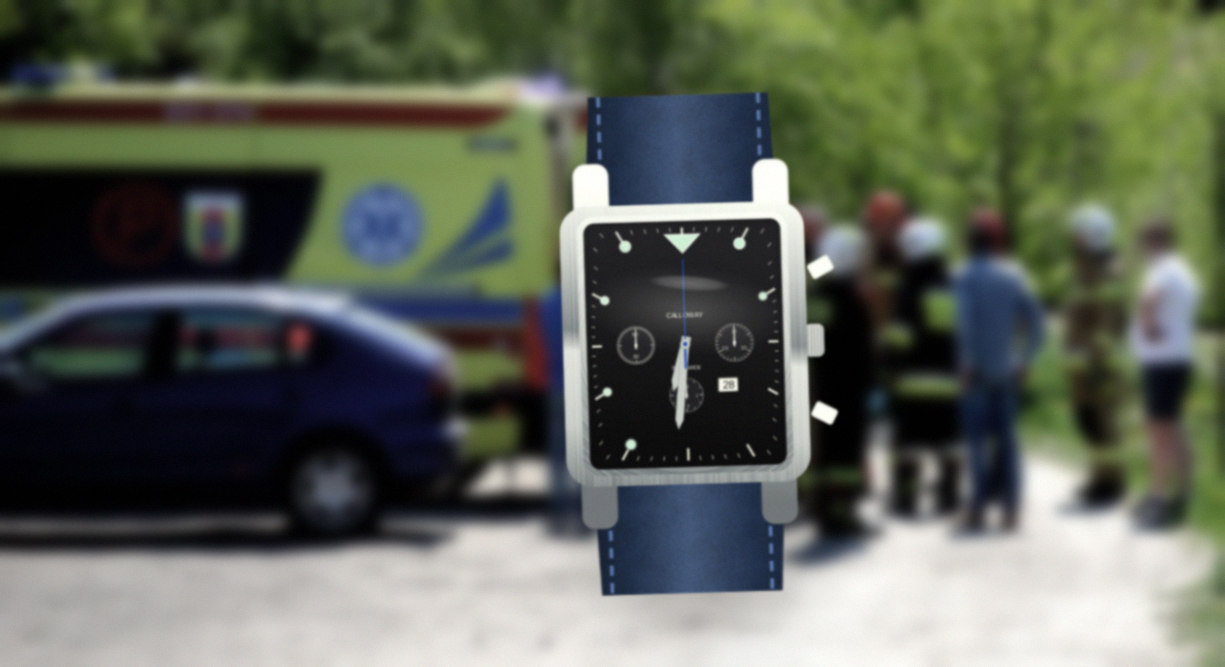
6:31
